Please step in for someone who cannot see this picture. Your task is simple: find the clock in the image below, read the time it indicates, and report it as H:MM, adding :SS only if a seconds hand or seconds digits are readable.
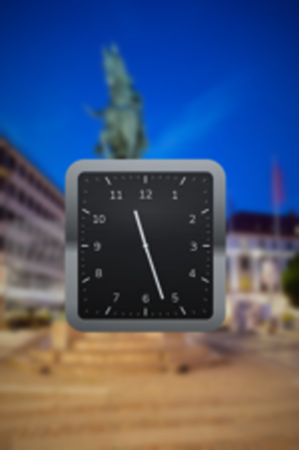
11:27
